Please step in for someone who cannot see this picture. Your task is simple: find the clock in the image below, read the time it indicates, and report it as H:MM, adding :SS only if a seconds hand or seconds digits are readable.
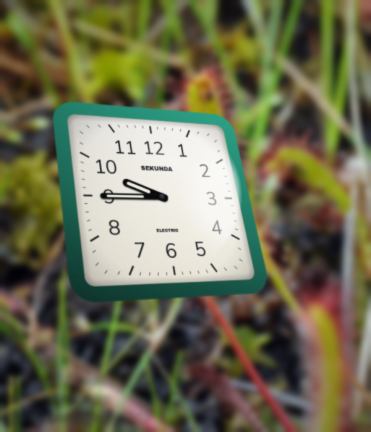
9:45
